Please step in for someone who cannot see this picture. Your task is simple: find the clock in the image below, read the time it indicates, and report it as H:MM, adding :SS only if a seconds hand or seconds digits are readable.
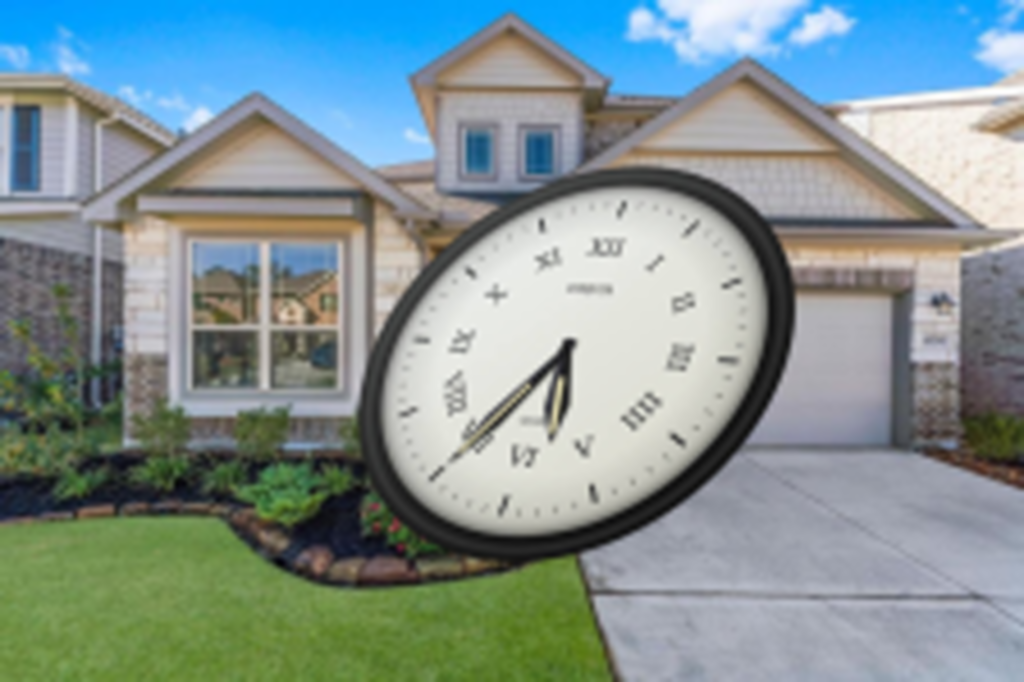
5:35
